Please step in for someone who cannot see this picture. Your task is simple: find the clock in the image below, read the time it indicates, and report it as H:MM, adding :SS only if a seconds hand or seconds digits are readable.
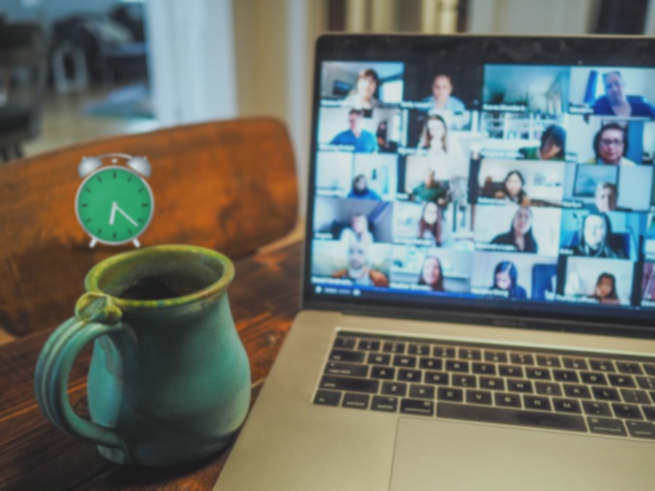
6:22
